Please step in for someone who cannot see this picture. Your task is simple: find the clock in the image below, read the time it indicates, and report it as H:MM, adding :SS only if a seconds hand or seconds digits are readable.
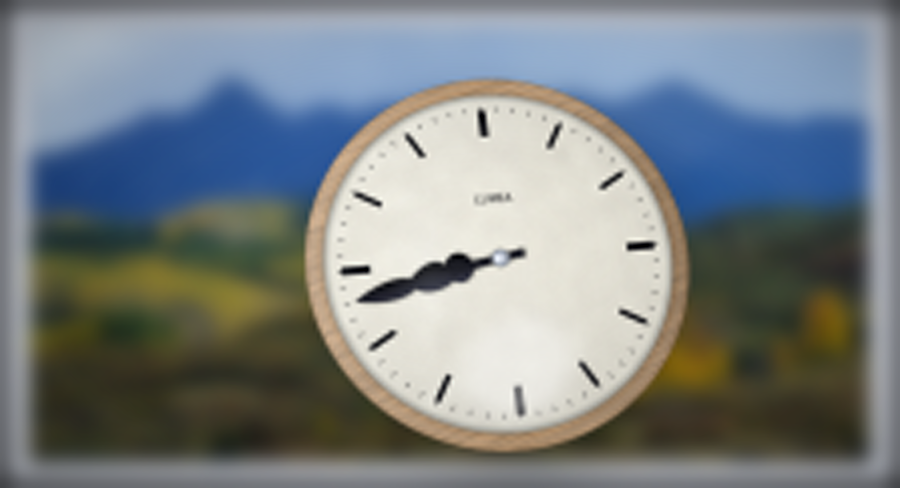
8:43
